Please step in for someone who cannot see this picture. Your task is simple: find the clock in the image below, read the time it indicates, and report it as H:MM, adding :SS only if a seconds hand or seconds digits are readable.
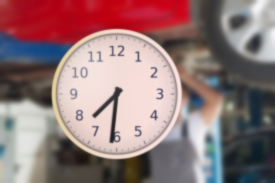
7:31
